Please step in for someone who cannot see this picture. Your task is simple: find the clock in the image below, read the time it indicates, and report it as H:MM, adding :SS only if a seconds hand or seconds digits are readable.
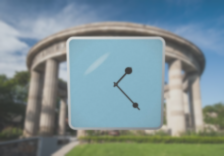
1:23
